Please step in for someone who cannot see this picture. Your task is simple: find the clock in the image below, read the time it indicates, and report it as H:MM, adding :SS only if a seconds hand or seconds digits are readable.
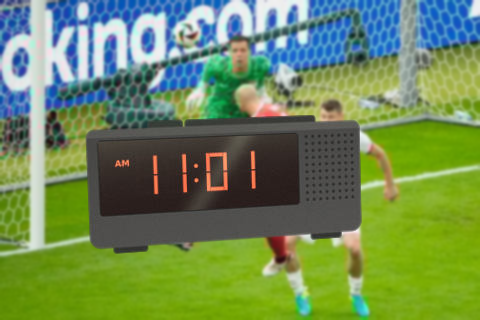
11:01
